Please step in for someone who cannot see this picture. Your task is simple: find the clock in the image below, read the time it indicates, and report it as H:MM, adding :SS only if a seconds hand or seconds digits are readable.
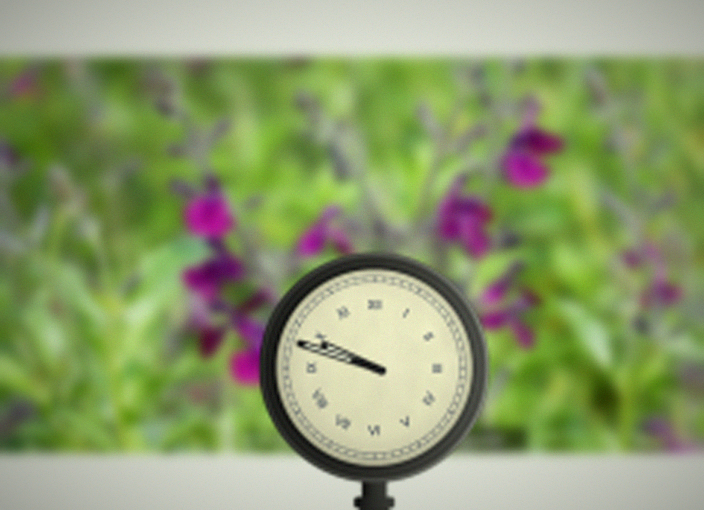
9:48
